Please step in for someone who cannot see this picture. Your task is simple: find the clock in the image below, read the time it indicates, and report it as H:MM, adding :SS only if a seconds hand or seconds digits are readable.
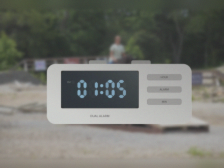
1:05
